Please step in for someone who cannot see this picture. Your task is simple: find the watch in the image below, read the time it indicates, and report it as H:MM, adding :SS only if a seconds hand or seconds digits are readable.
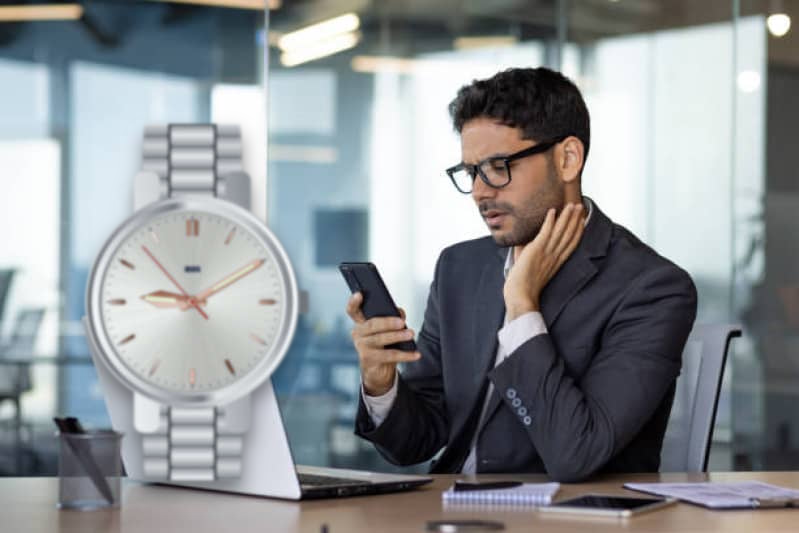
9:09:53
